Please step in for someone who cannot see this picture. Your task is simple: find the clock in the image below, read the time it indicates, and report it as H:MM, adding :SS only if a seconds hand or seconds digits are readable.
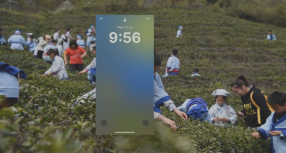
9:56
